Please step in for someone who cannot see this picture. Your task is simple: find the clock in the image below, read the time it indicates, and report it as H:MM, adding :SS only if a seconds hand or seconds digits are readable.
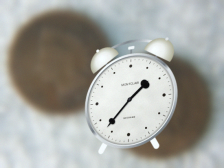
1:37
